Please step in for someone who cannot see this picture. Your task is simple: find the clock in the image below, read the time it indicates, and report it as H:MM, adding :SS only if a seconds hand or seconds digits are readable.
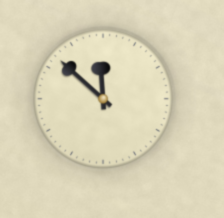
11:52
